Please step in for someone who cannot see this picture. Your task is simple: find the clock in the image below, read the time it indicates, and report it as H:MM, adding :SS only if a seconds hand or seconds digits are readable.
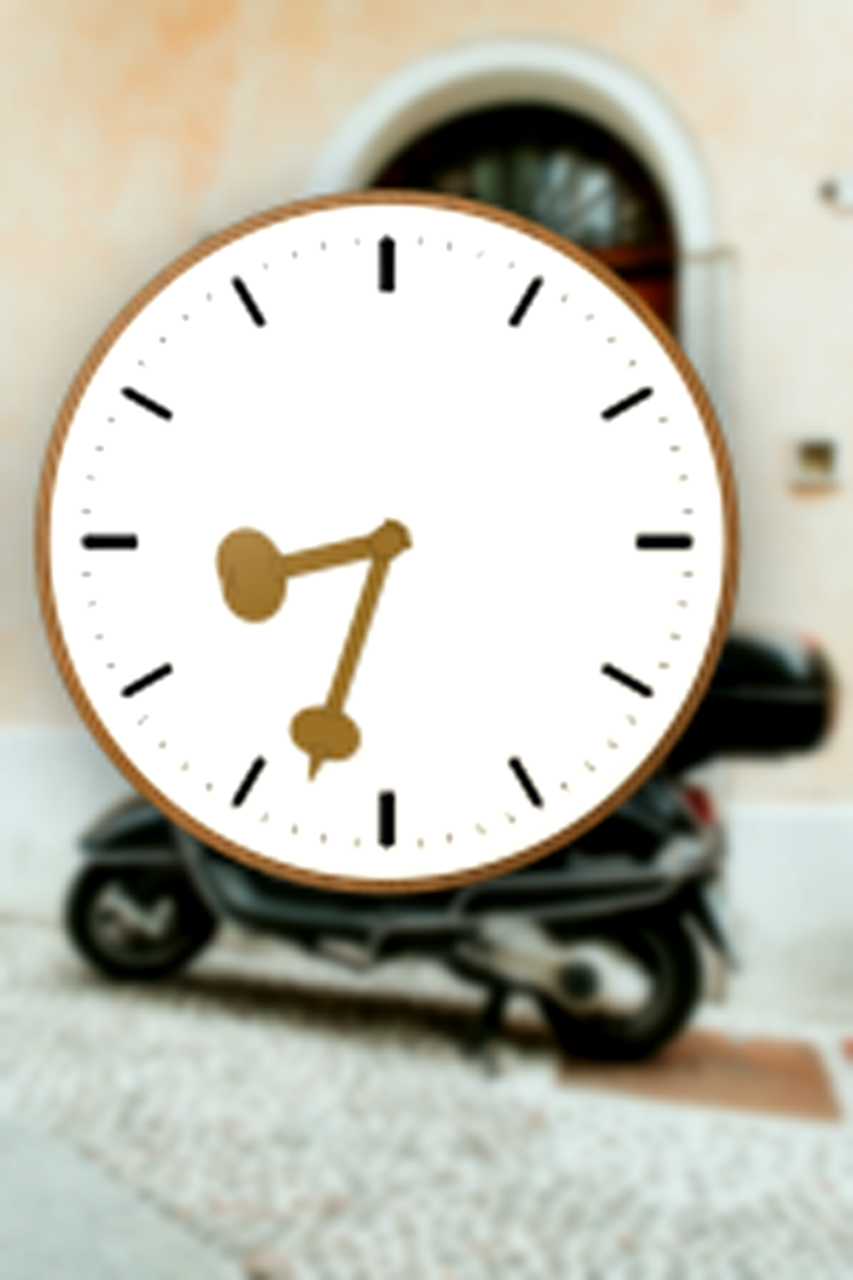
8:33
